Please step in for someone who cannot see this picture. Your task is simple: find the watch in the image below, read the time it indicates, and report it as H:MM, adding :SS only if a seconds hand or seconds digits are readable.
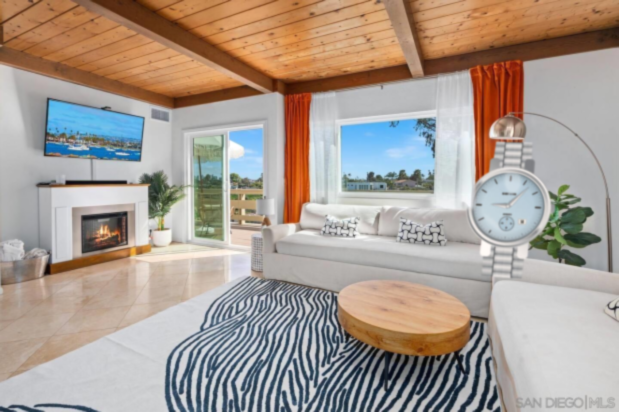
9:07
